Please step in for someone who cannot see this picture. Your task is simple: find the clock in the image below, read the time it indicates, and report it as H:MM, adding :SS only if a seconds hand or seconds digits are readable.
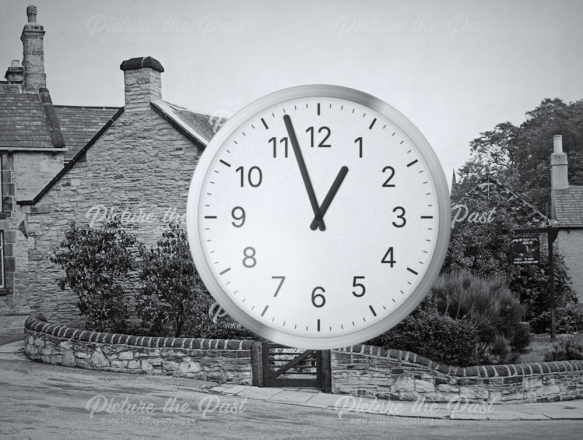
12:57
